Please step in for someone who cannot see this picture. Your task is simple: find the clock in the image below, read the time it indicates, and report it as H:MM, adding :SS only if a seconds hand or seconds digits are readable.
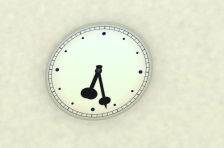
6:27
